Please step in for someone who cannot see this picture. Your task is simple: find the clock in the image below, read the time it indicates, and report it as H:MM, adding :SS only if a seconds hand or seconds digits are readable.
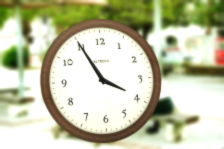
3:55
